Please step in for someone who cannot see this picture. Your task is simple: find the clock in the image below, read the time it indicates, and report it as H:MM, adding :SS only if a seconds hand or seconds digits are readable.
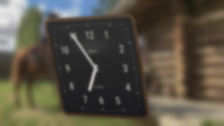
6:55
